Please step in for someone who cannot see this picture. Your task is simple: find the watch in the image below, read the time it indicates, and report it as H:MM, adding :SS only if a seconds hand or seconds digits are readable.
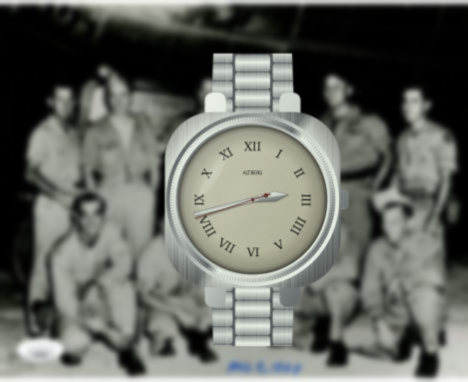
2:42:42
